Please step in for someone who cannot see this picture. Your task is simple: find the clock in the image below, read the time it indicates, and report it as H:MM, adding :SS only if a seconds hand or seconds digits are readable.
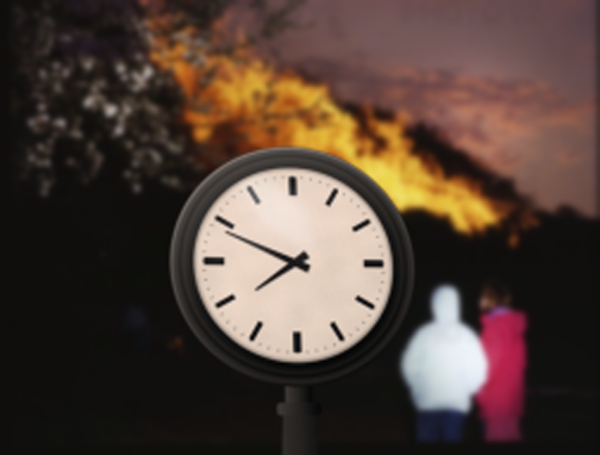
7:49
